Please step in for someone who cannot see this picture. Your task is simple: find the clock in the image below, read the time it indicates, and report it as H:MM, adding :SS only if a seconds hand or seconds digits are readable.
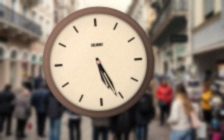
5:26
